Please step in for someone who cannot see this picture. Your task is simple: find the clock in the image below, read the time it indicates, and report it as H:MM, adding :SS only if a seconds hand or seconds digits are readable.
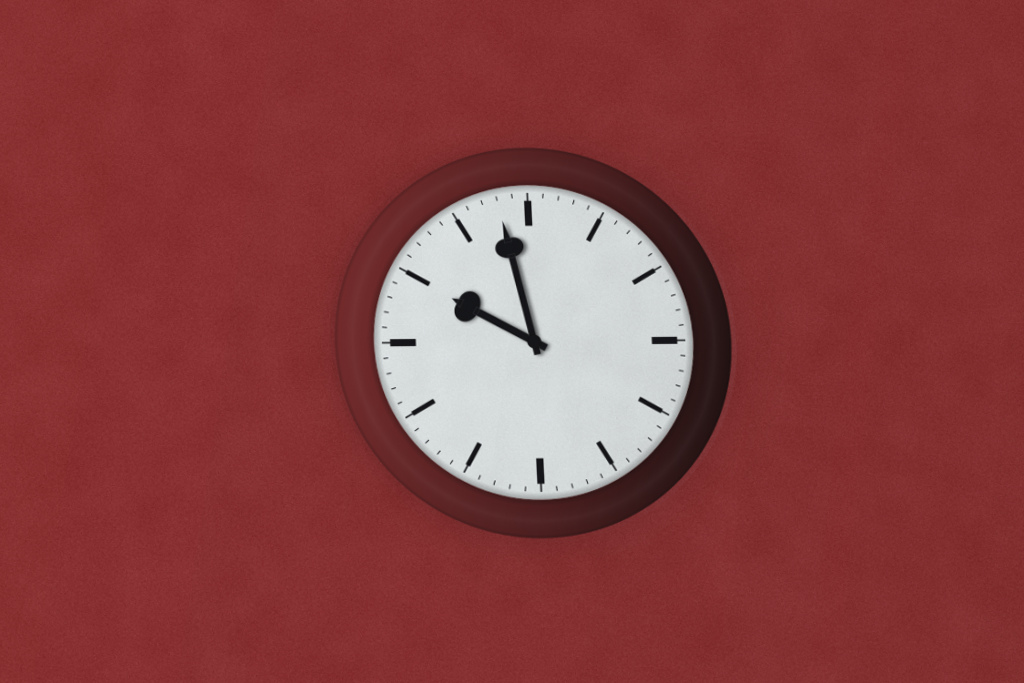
9:58
